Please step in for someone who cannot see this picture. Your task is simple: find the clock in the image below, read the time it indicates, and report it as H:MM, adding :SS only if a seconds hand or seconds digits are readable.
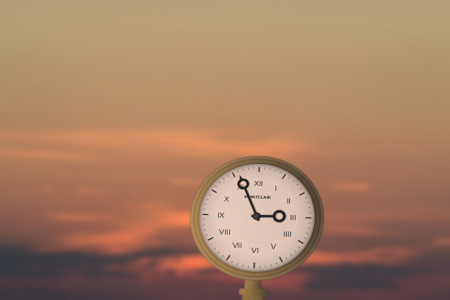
2:56
